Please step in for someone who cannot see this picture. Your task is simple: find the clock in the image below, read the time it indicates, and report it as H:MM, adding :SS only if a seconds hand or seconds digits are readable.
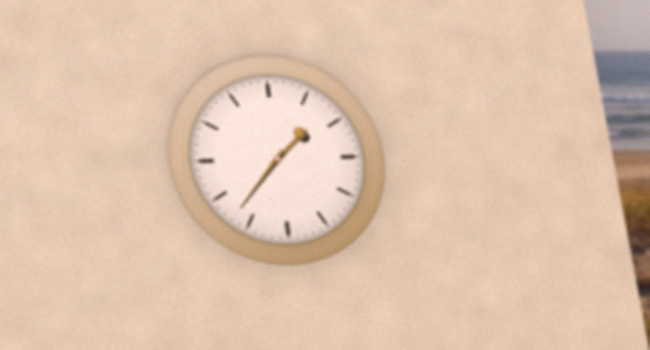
1:37
